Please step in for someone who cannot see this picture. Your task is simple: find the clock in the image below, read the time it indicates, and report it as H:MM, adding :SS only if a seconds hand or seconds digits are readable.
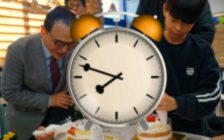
7:48
